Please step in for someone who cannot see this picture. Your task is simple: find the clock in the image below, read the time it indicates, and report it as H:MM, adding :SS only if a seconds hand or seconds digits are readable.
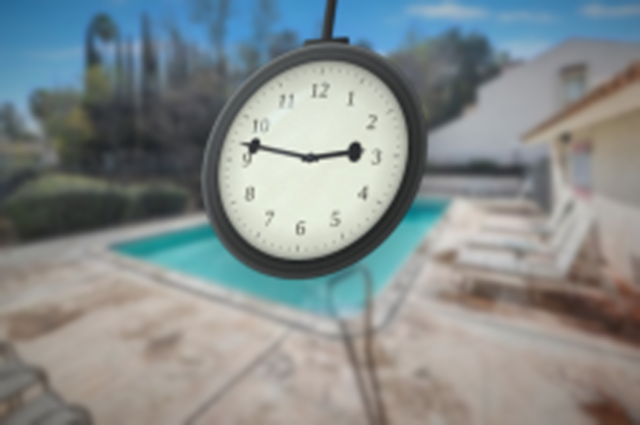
2:47
